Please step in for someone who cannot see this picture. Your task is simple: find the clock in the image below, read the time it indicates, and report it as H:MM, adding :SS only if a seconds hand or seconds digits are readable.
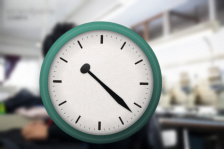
10:22
